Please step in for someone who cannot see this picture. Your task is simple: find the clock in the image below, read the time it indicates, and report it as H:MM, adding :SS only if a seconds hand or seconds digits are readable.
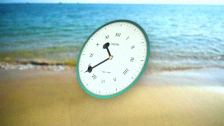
10:39
